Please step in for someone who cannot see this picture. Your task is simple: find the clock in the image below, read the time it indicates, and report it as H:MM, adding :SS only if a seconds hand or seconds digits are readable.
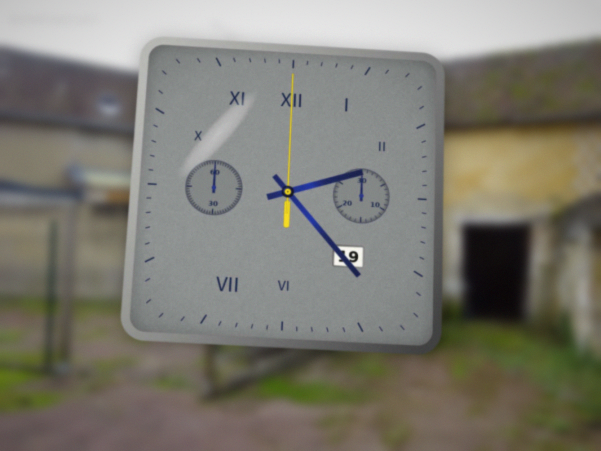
2:23
